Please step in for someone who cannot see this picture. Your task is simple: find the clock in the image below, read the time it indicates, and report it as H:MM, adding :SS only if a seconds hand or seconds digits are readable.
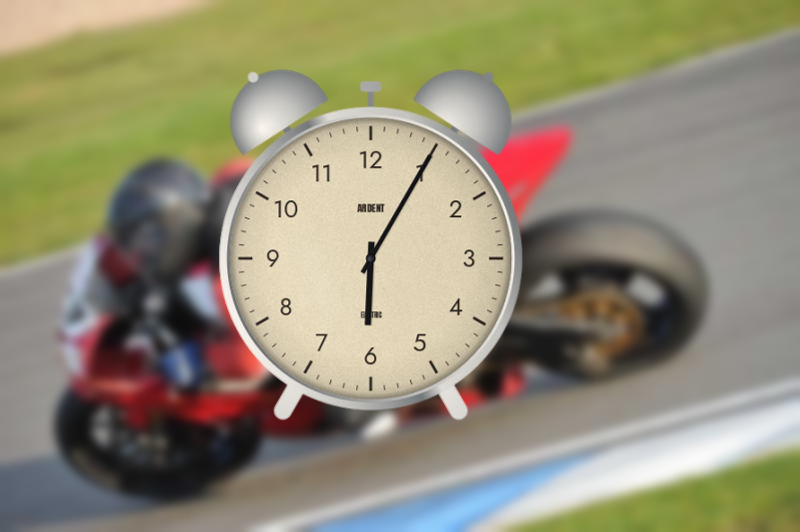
6:05
